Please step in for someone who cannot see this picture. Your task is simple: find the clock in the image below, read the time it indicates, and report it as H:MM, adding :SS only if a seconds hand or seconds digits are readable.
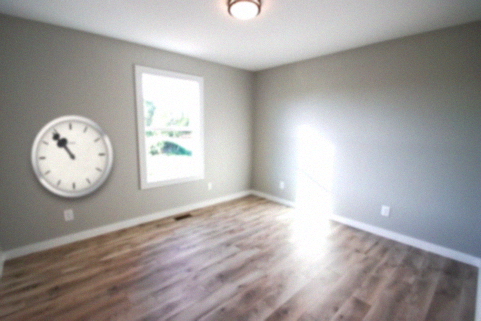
10:54
